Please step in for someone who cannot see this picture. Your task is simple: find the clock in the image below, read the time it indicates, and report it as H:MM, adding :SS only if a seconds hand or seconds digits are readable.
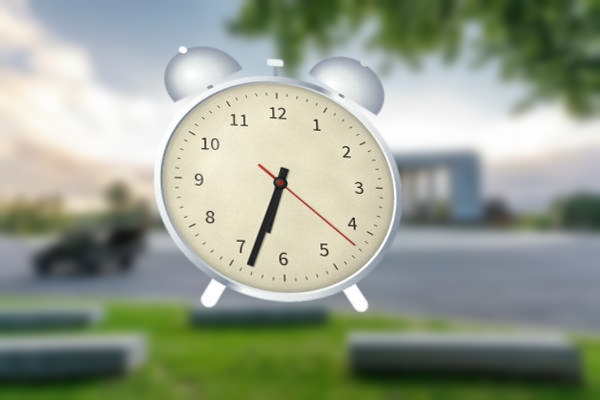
6:33:22
